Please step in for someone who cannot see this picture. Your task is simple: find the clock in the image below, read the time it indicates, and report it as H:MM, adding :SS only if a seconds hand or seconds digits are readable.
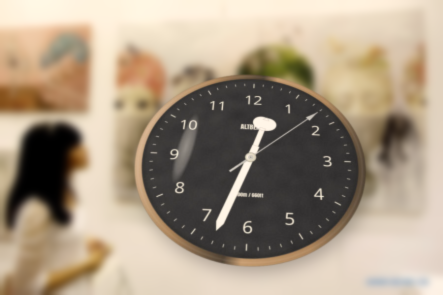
12:33:08
